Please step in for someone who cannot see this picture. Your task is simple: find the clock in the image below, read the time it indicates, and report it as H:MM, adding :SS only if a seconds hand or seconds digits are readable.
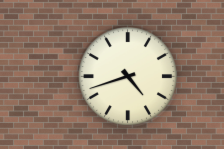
4:42
